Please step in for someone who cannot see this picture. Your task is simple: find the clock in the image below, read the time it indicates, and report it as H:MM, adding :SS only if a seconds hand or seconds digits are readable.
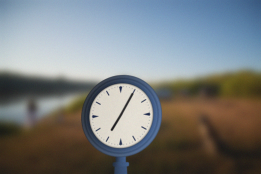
7:05
